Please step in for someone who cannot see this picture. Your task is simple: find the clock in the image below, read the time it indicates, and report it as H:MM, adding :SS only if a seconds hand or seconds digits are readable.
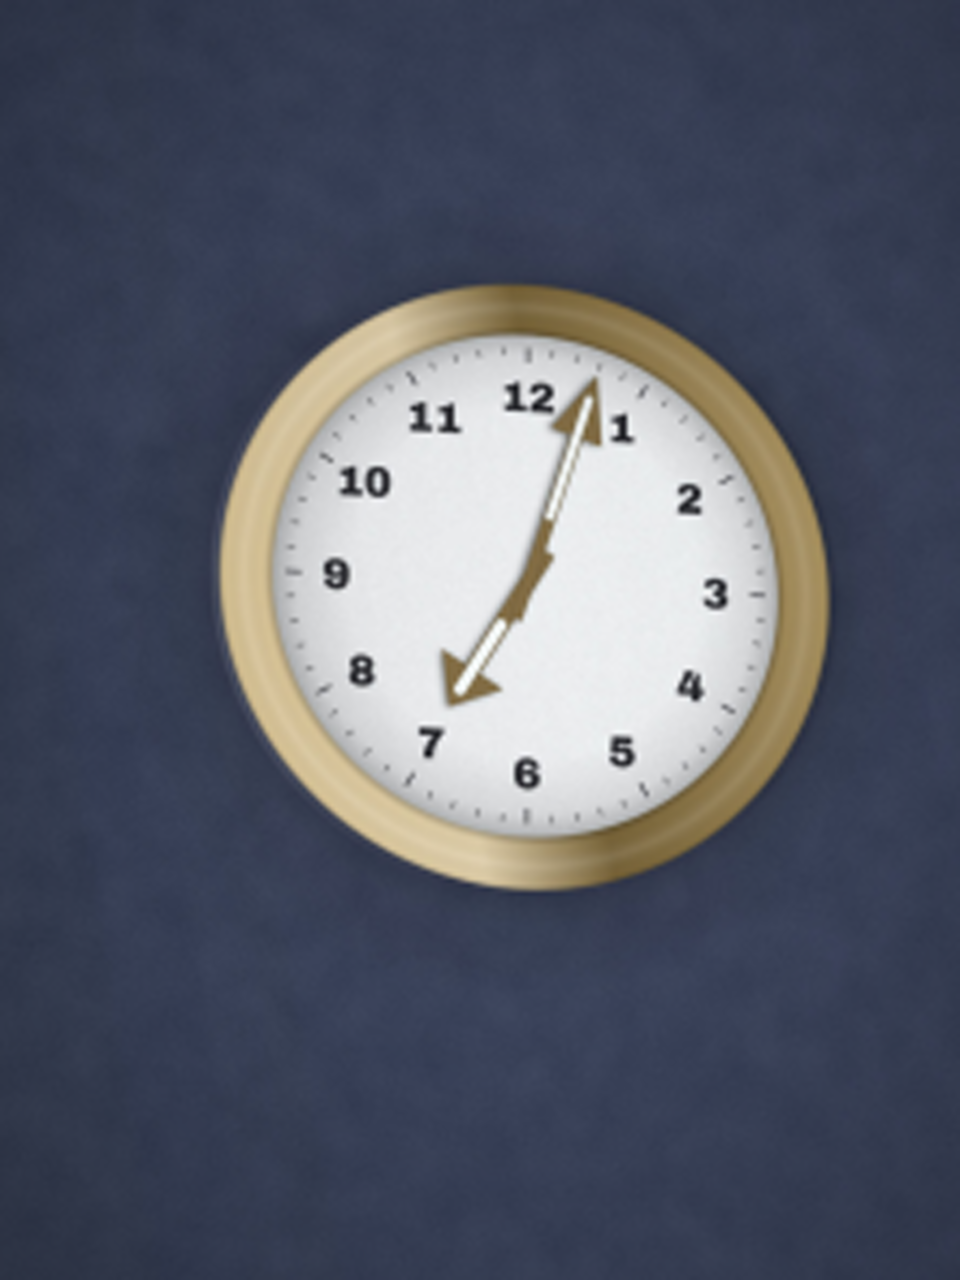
7:03
